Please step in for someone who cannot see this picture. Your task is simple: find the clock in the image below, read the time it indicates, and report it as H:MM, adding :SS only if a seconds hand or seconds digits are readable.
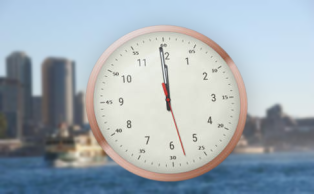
11:59:28
